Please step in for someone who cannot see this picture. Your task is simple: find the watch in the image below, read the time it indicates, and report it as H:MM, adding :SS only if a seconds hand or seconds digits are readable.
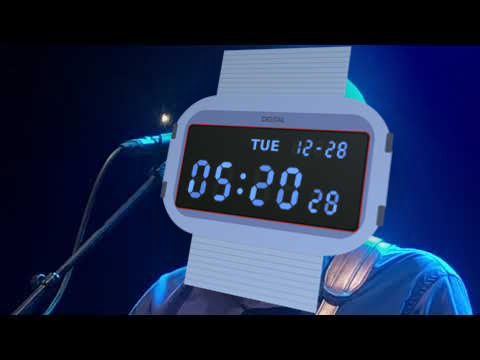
5:20:28
